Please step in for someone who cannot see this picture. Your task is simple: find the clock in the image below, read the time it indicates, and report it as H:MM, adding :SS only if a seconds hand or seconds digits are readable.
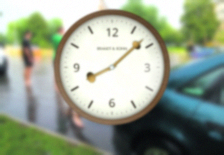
8:08
